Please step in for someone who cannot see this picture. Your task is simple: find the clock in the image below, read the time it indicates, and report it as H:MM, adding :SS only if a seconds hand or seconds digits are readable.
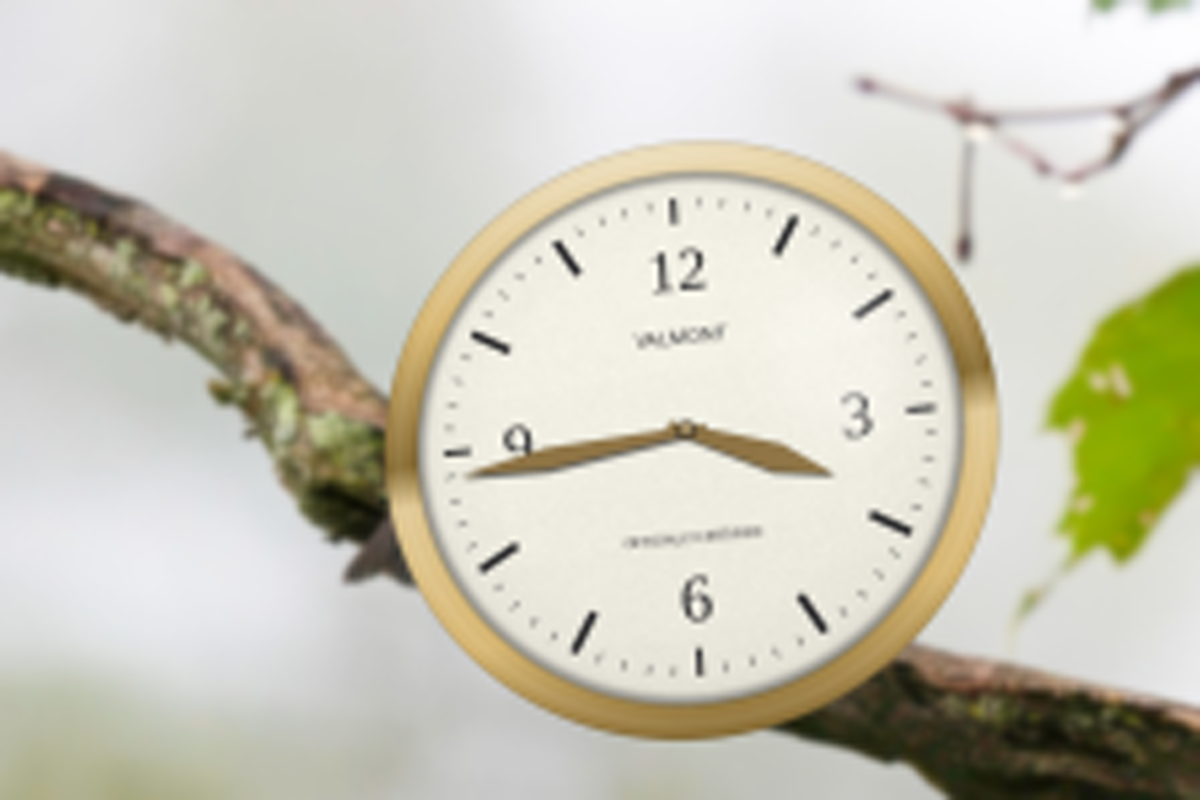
3:44
